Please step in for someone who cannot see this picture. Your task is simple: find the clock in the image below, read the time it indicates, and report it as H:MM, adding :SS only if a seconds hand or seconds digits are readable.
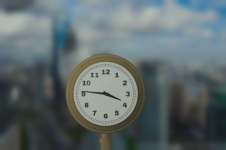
3:46
